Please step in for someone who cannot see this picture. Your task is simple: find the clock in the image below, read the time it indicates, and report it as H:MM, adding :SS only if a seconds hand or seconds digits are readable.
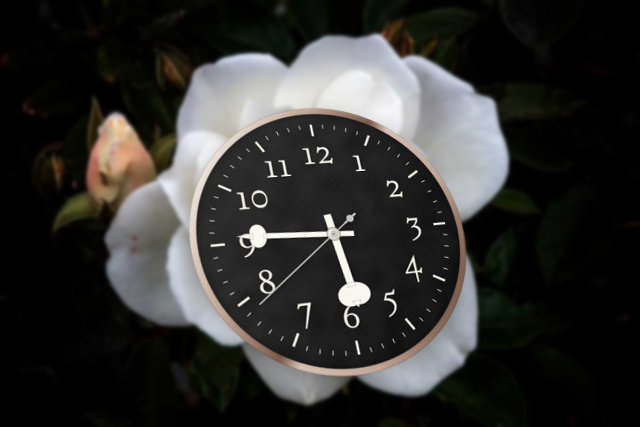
5:45:39
